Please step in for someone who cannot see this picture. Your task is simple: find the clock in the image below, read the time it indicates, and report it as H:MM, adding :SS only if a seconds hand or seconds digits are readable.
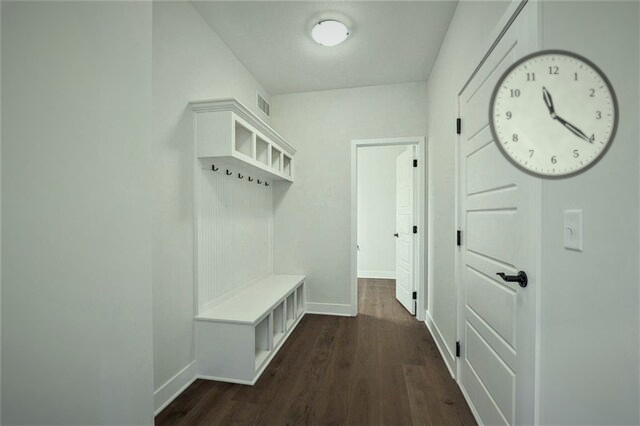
11:21
